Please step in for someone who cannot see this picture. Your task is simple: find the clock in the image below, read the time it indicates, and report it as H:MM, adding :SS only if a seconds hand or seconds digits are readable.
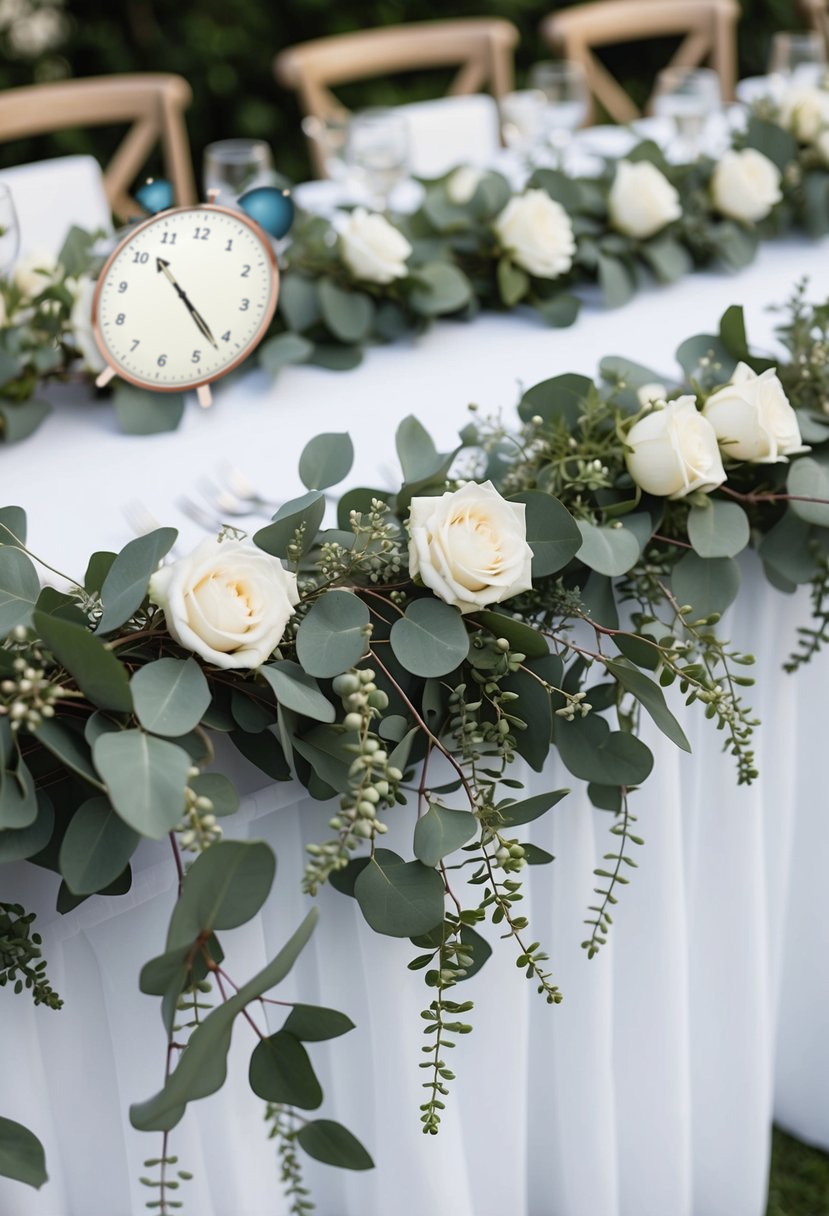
10:22
